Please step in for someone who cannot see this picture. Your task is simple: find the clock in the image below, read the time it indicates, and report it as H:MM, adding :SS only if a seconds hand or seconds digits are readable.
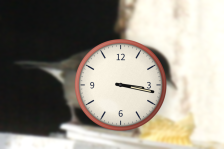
3:17
